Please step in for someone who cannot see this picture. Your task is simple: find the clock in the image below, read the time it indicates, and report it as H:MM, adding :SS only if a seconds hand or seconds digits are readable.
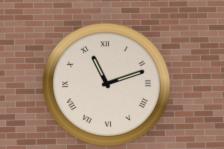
11:12
